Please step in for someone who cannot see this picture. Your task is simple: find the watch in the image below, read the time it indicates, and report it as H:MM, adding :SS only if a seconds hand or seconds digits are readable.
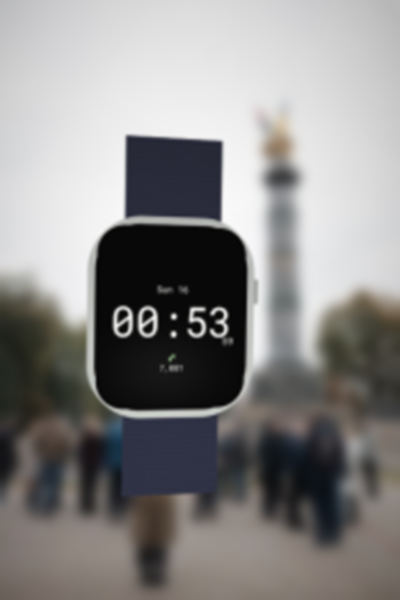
0:53
